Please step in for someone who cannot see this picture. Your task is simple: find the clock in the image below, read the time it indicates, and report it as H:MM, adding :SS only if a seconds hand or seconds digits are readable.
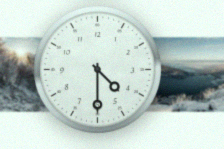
4:30
